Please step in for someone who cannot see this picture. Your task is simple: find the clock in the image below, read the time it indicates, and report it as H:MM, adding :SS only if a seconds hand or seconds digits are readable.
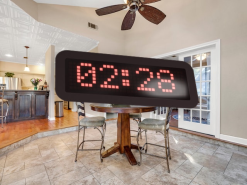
2:28
